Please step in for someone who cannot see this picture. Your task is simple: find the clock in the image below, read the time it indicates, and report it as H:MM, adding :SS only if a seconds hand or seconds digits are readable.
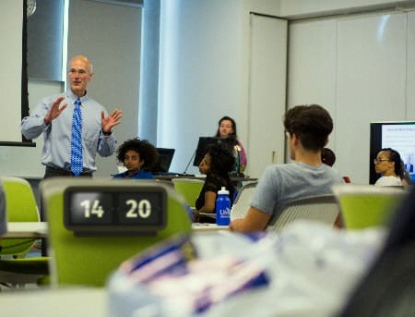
14:20
